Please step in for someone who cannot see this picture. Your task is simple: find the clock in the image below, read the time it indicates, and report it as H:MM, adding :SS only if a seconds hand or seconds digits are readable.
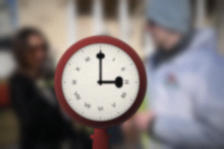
3:00
